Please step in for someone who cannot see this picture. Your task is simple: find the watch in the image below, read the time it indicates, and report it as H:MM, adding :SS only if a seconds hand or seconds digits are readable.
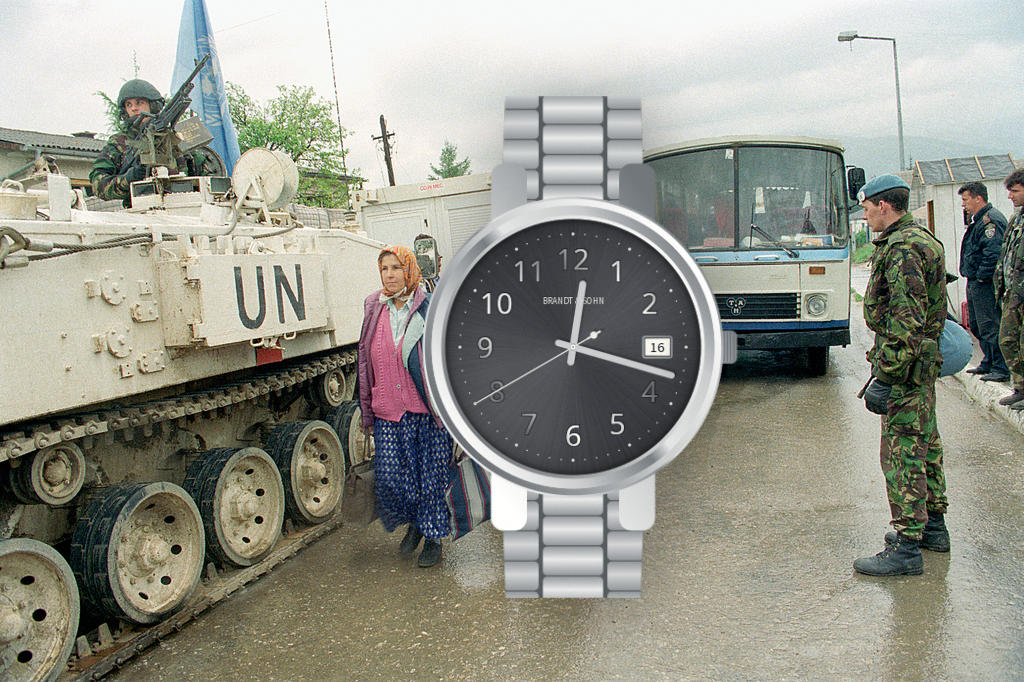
12:17:40
